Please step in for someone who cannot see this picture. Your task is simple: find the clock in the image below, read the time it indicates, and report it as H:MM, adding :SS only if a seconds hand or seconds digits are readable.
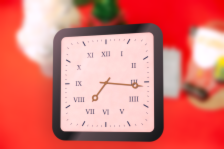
7:16
